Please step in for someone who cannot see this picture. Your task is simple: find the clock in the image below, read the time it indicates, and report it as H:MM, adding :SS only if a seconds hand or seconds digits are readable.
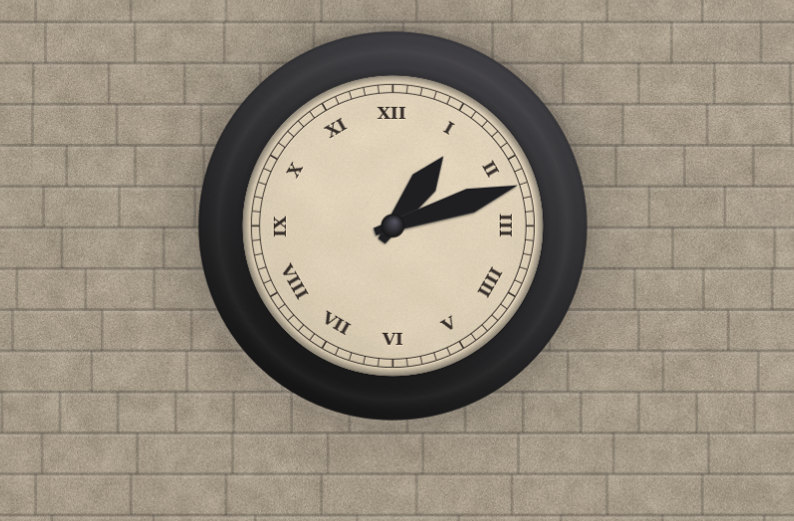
1:12
